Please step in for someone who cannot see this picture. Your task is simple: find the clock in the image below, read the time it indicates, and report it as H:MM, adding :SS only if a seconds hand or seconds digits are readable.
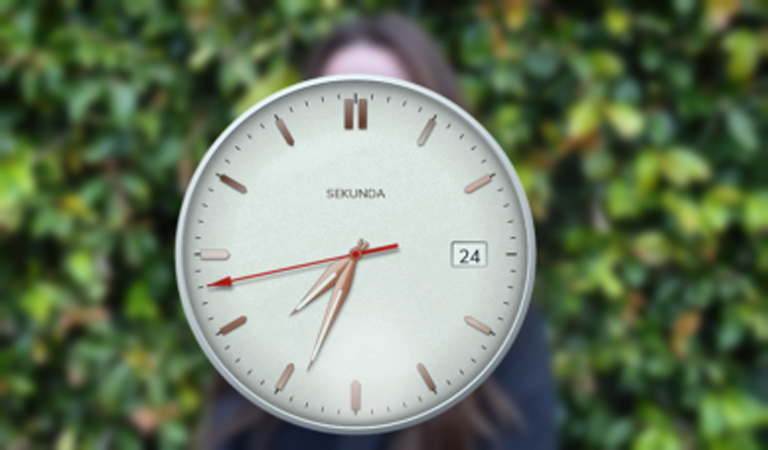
7:33:43
